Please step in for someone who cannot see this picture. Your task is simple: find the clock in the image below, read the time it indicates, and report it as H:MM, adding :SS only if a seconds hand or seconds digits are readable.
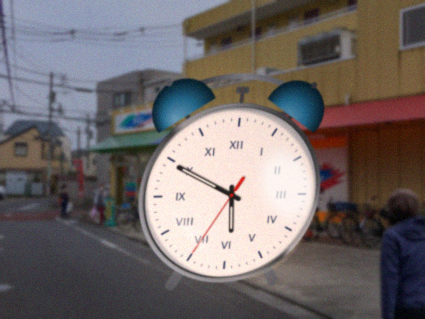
5:49:35
